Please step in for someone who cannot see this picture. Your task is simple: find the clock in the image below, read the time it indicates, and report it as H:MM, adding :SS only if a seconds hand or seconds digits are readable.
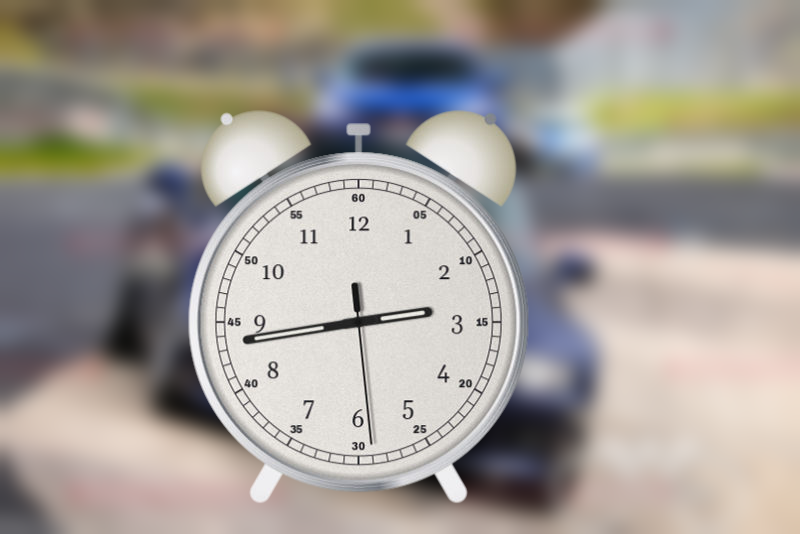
2:43:29
